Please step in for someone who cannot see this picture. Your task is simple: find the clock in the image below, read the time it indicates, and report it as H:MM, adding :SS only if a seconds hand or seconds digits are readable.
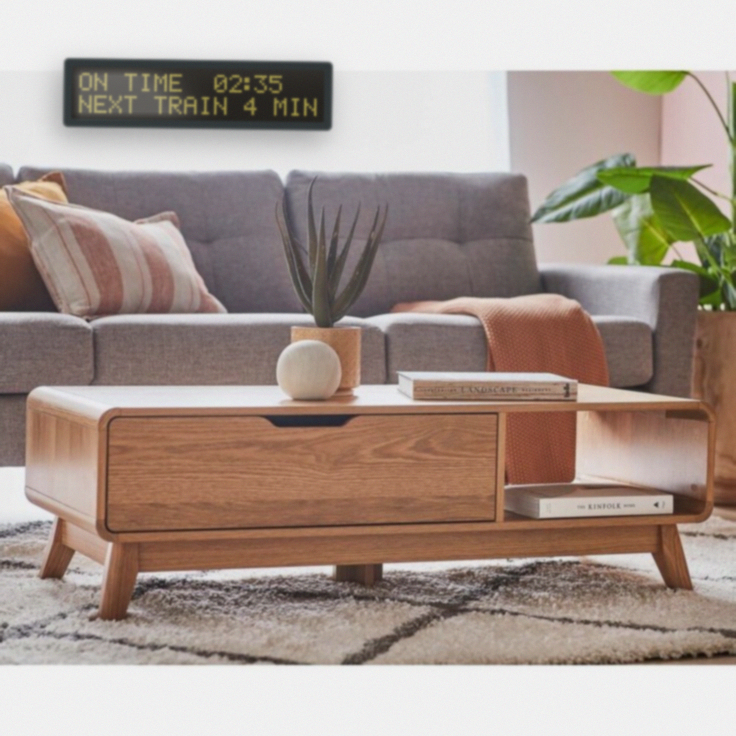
2:35
